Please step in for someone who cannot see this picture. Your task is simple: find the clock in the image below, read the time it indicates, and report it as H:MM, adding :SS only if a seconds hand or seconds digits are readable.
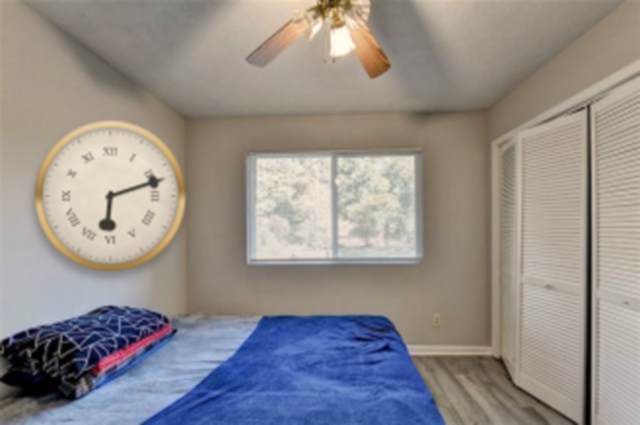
6:12
